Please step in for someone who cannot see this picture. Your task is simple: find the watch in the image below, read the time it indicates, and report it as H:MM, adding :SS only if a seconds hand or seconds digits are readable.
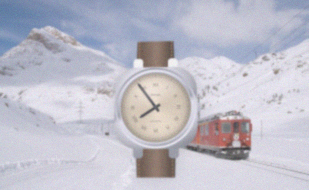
7:54
